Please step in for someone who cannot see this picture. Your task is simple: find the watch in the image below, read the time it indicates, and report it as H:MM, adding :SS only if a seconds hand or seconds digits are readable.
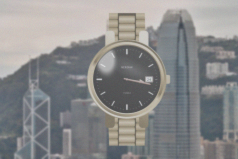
3:17
